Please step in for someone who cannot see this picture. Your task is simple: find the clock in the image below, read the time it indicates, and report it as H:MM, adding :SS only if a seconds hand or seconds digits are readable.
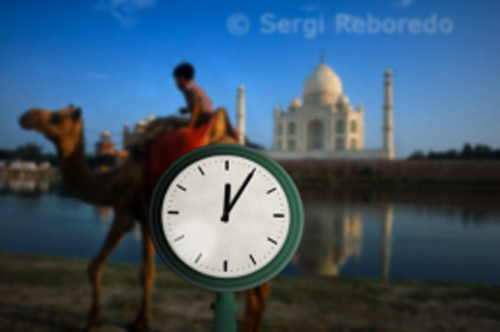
12:05
